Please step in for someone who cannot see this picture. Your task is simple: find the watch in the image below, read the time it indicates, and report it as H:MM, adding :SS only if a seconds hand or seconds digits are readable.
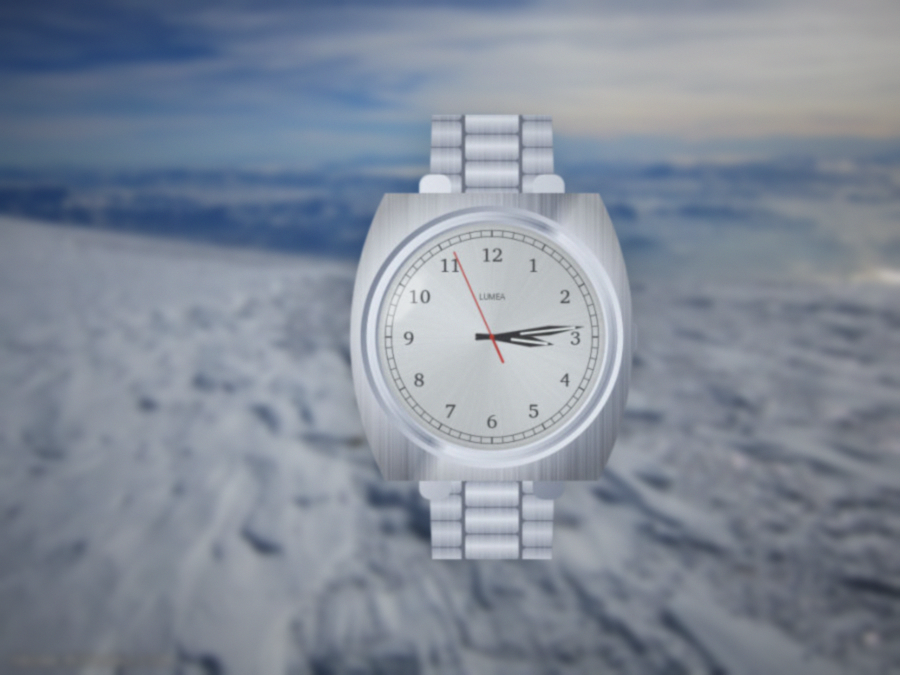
3:13:56
